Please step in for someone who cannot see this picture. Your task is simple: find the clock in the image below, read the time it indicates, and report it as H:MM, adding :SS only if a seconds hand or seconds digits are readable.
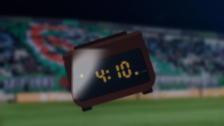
4:10
